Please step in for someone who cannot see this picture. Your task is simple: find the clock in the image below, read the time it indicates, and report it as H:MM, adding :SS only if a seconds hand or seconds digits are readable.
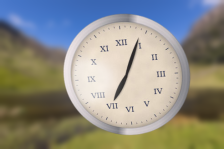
7:04
